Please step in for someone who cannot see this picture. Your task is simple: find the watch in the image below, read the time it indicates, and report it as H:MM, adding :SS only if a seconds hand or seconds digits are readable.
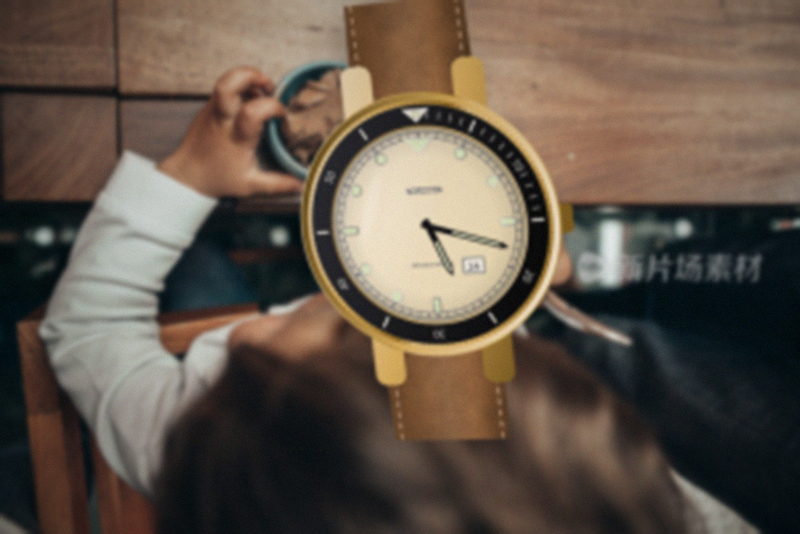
5:18
